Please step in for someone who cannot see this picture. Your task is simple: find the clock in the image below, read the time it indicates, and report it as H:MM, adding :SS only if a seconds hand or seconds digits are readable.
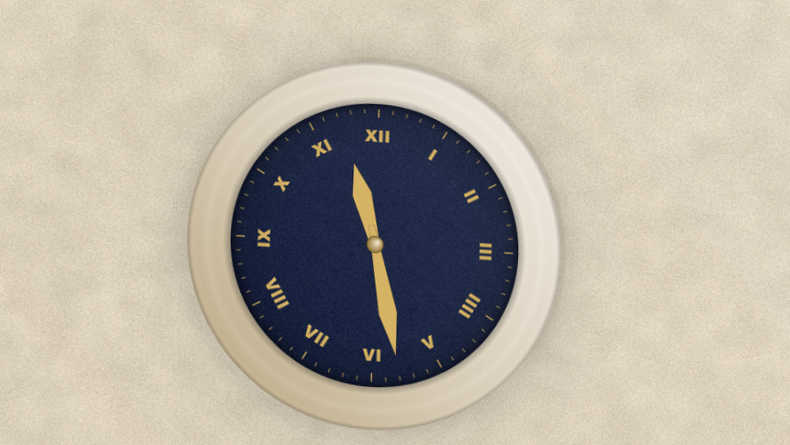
11:28
